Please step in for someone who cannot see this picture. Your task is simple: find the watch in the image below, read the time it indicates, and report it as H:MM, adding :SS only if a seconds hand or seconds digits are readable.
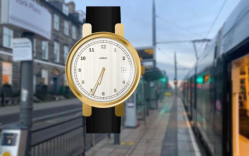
6:34
